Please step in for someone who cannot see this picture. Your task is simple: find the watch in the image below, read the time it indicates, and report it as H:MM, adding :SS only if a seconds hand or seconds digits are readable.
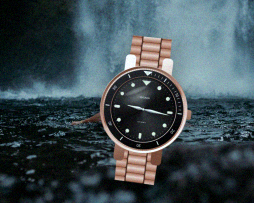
9:16
